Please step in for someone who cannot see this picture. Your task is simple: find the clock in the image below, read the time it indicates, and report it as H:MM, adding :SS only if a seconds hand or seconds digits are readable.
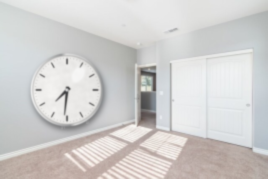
7:31
